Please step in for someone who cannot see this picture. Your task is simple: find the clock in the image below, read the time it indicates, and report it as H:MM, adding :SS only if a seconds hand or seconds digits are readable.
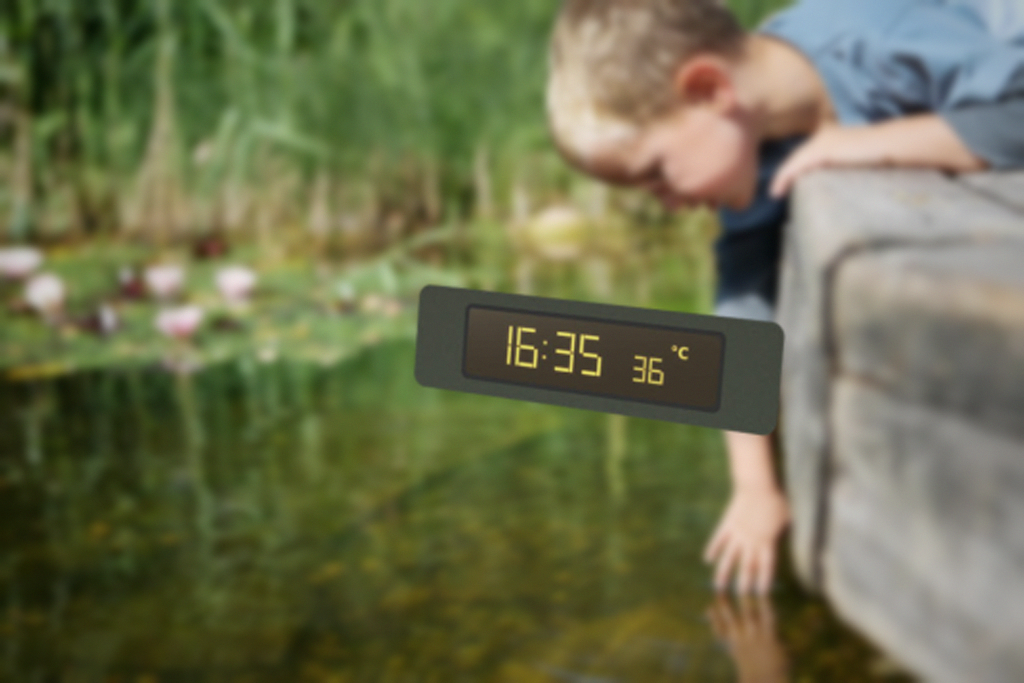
16:35
